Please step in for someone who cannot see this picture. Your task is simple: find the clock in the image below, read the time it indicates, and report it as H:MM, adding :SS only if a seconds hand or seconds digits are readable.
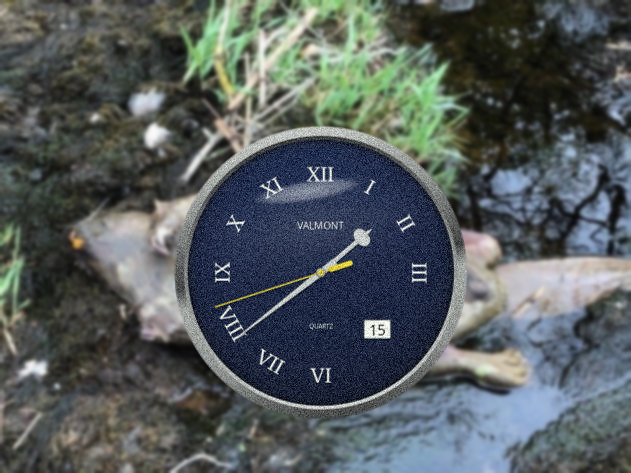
1:38:42
